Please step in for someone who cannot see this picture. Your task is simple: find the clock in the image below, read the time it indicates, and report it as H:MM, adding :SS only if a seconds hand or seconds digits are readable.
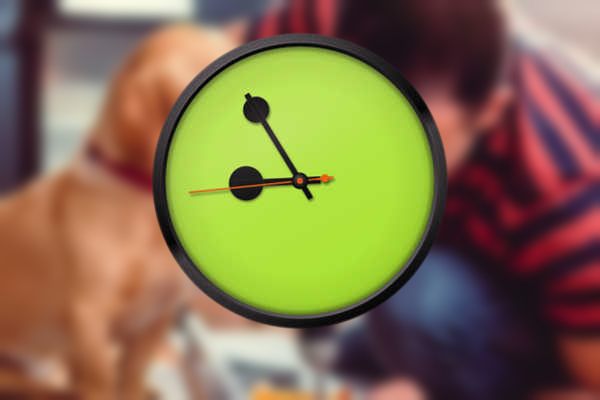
8:54:44
